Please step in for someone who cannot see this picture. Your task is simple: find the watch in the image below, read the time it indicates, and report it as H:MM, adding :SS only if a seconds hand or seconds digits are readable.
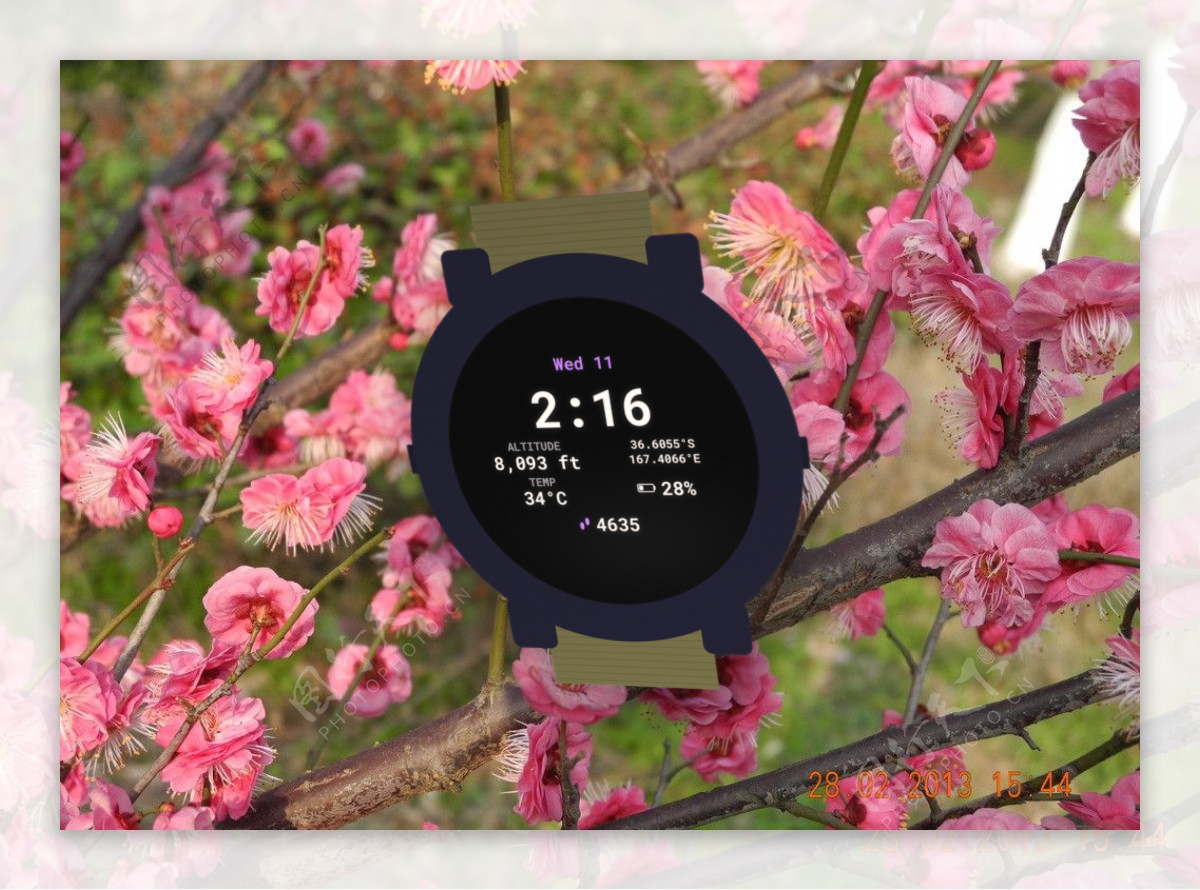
2:16
